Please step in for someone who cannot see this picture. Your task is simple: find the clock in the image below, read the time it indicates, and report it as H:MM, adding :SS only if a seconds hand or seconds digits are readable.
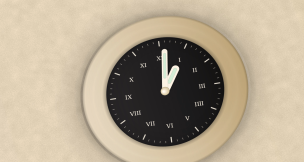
1:01
